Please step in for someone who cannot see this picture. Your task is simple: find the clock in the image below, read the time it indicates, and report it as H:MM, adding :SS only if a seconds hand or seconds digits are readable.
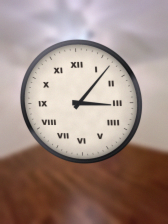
3:07
